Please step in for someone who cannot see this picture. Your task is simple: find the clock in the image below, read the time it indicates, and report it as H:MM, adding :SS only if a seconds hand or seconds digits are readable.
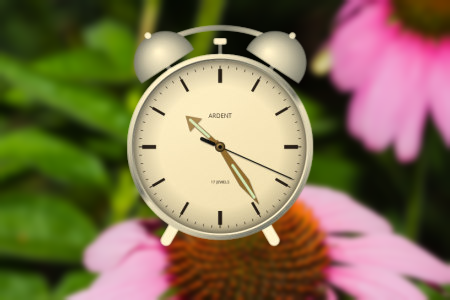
10:24:19
